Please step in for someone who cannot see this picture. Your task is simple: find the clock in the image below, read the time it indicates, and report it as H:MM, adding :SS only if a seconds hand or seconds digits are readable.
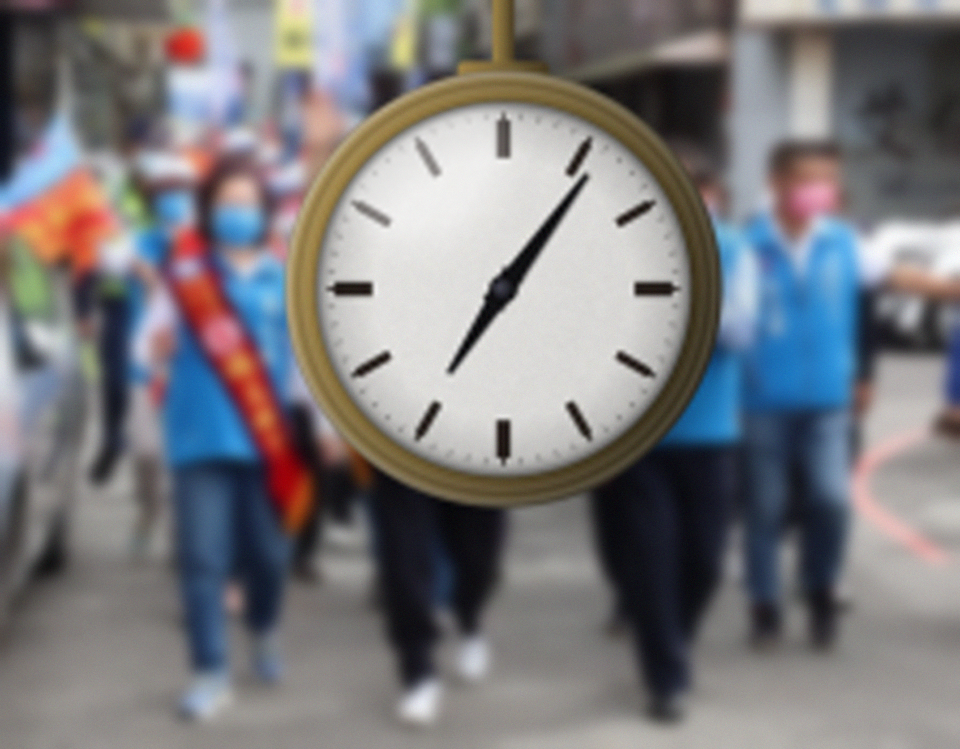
7:06
